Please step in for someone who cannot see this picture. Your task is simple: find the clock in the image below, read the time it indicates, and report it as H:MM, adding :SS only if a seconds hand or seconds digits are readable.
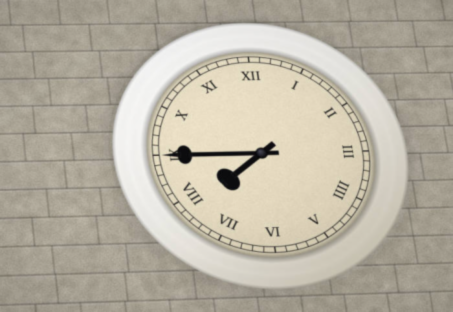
7:45
